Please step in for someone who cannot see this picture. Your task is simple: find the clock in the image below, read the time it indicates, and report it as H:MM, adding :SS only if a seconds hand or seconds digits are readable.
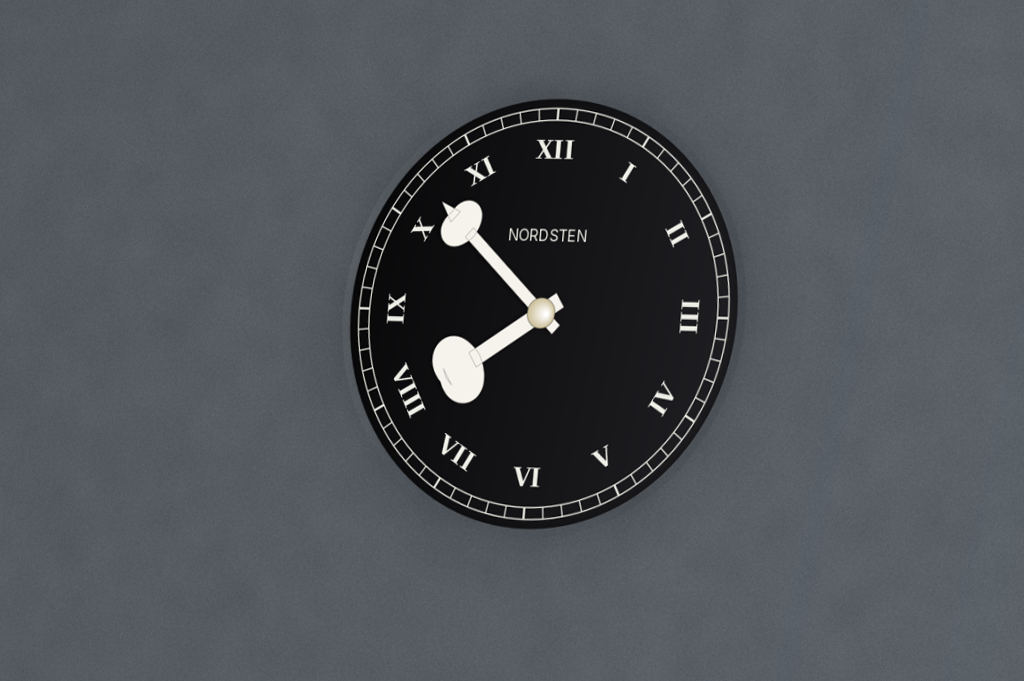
7:52
